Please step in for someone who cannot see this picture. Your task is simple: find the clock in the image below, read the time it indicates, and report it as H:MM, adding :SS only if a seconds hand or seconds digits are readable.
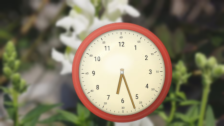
6:27
